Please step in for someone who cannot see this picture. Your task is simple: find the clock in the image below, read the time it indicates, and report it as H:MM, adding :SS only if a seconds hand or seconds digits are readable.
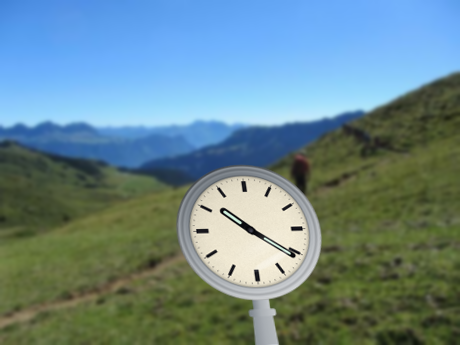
10:21
